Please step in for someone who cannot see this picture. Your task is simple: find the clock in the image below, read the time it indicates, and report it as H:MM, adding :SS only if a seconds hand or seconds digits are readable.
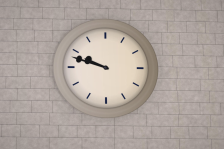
9:48
